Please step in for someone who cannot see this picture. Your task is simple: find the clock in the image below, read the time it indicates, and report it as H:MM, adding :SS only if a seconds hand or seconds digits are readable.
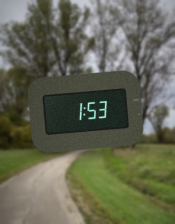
1:53
